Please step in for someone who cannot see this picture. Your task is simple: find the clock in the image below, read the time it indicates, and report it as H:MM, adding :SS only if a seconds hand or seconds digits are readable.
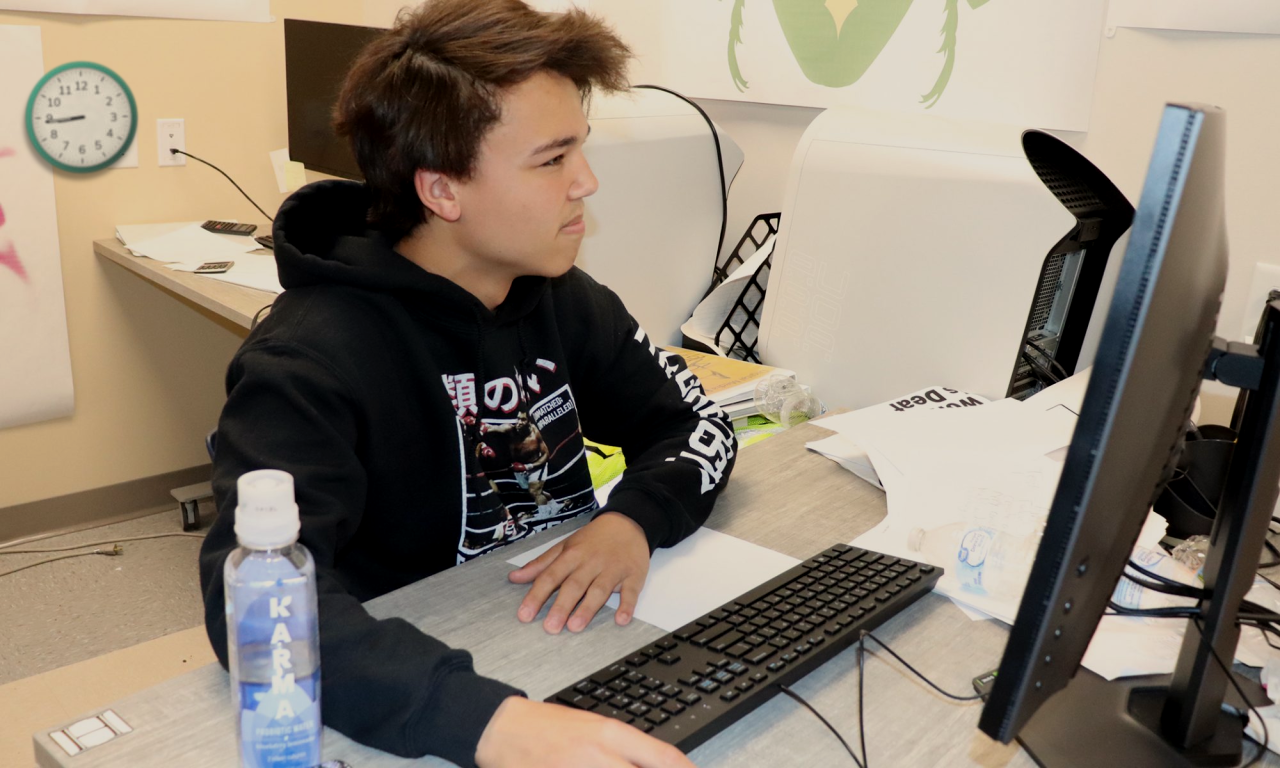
8:44
